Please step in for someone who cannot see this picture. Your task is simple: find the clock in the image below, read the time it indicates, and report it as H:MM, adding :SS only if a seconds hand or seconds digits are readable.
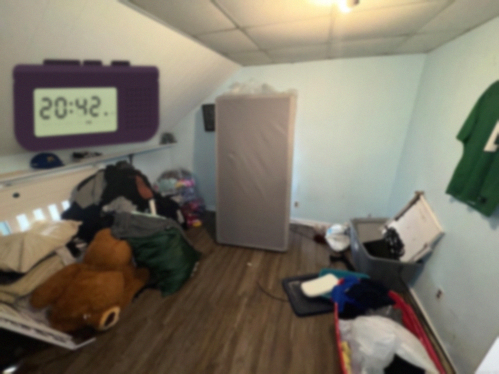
20:42
